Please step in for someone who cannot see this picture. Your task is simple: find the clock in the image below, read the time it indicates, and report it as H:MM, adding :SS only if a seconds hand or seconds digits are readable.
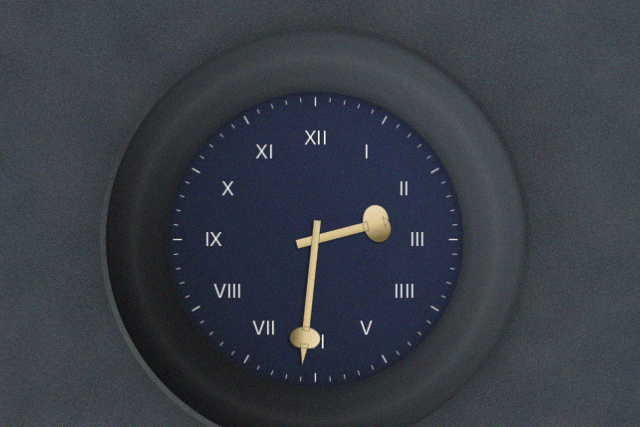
2:31
